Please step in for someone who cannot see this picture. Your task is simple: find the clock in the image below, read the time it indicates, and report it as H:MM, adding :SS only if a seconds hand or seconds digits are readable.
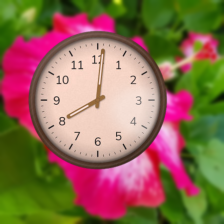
8:01
